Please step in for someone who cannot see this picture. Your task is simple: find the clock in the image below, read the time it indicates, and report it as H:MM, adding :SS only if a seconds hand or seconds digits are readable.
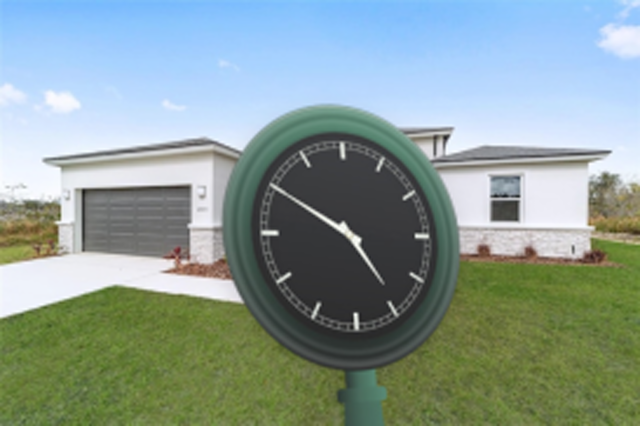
4:50
